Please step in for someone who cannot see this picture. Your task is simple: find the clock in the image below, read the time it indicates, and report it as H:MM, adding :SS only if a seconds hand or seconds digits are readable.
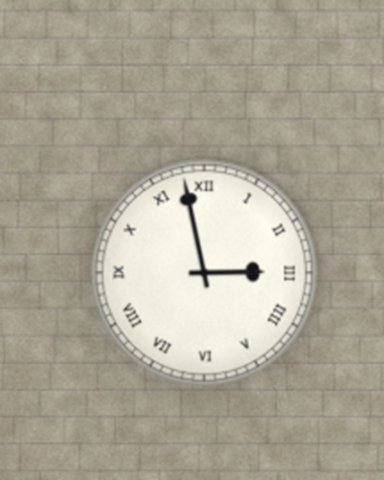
2:58
